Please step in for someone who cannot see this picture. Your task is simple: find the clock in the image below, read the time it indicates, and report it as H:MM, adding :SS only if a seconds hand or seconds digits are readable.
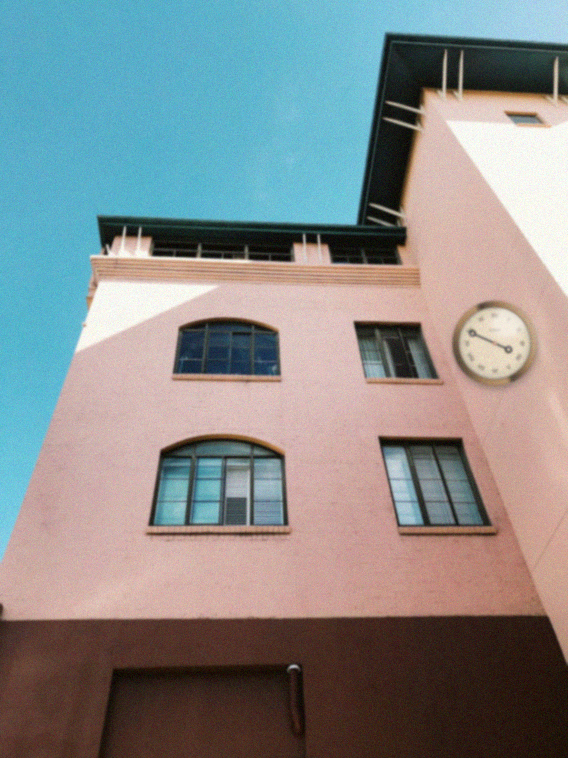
3:49
